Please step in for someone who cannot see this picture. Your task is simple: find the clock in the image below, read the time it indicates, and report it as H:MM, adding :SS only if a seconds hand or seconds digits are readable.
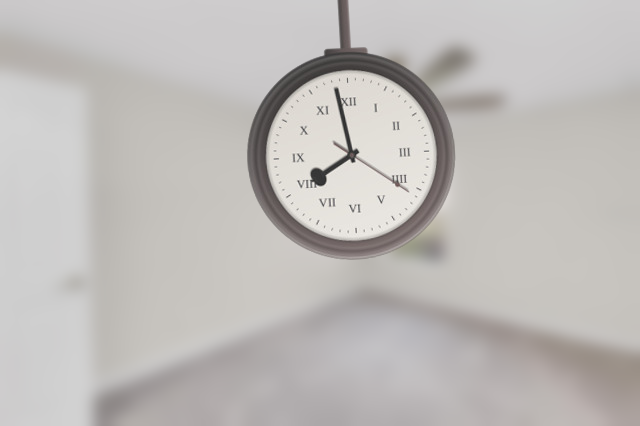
7:58:21
